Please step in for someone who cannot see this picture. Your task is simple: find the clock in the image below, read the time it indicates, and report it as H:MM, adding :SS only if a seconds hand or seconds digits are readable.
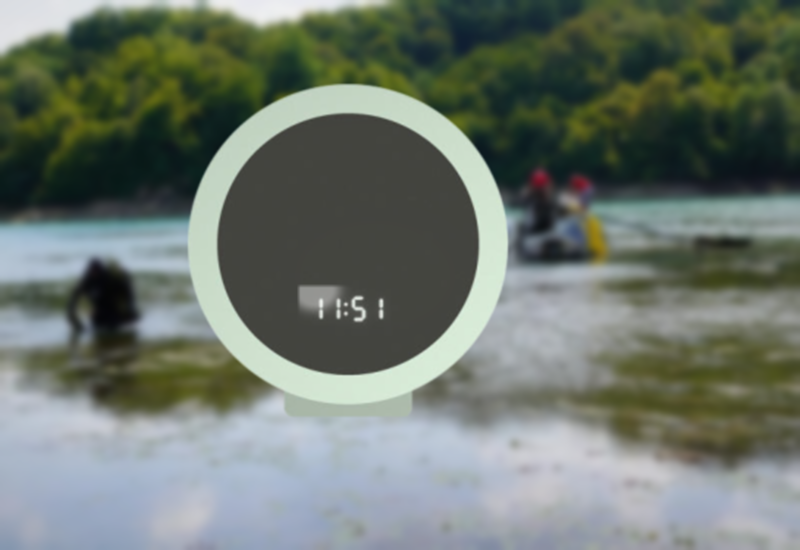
11:51
